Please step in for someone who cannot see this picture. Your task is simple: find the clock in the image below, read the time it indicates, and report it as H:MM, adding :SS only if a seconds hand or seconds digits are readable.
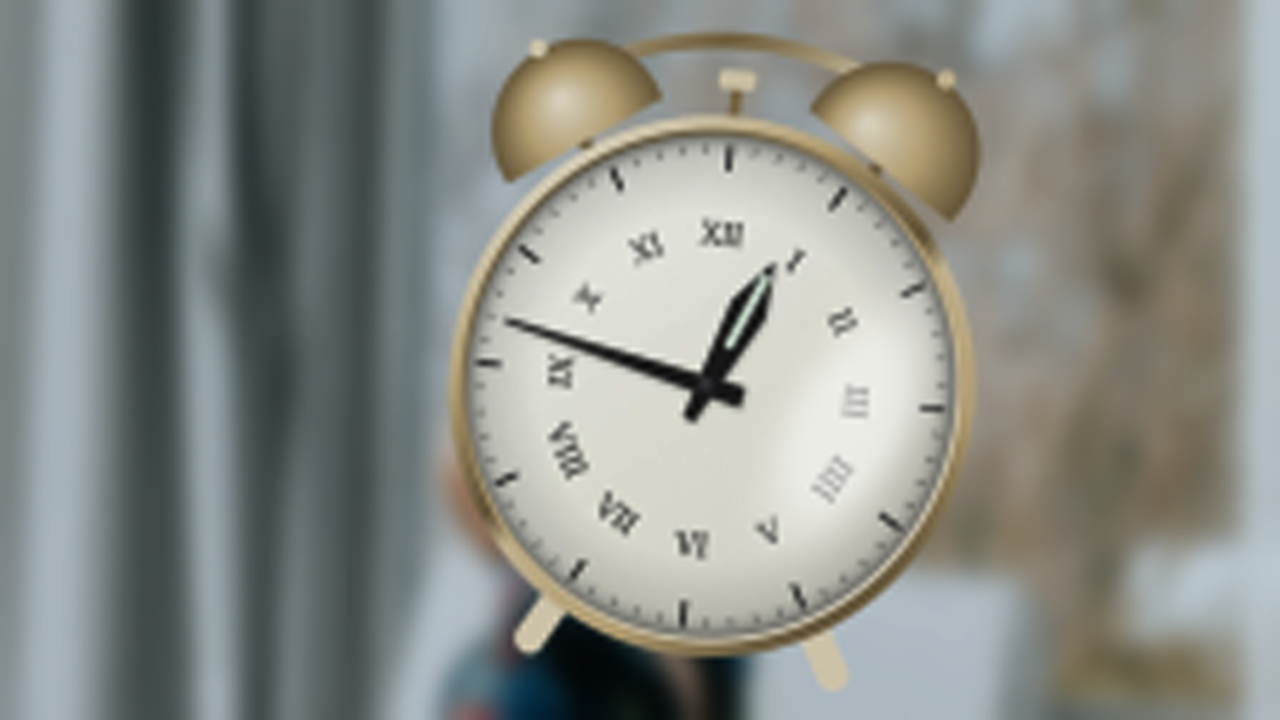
12:47
